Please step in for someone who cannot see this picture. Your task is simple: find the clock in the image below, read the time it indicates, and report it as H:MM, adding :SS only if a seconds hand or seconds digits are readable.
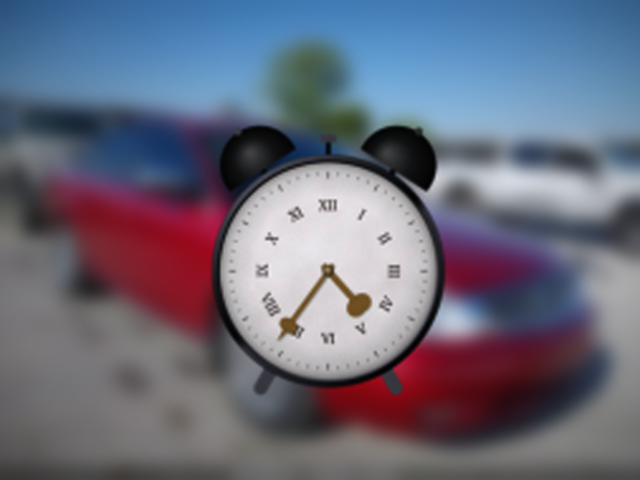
4:36
